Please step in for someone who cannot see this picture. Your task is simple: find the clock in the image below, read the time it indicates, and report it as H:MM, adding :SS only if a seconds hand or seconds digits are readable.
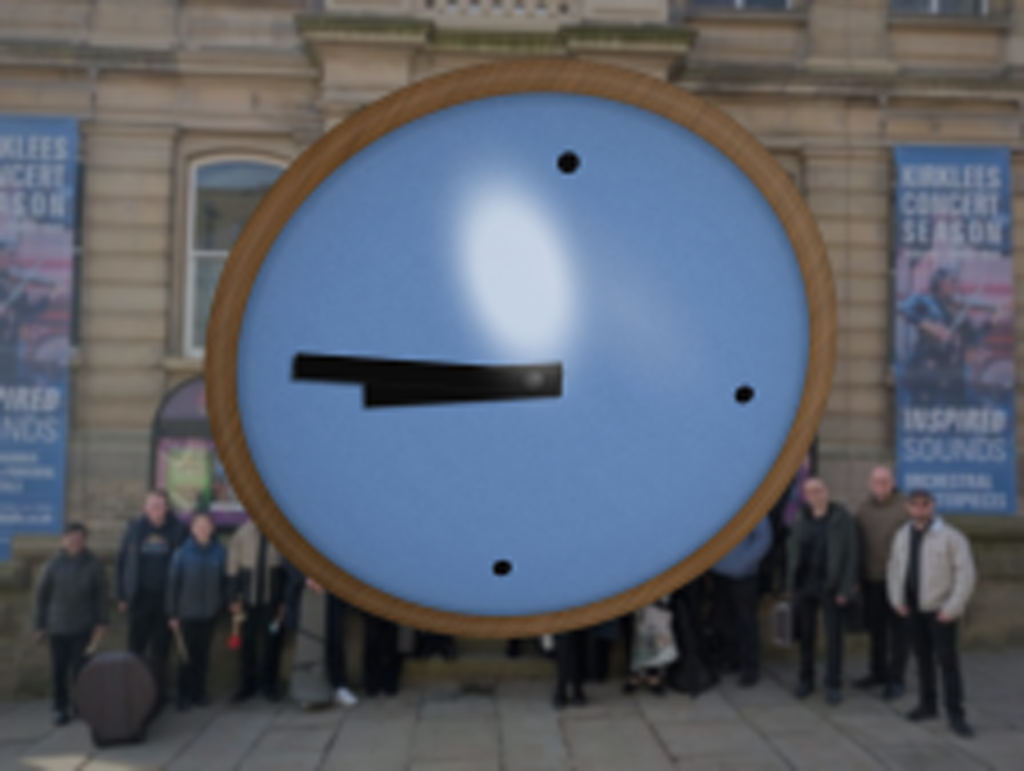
8:45
